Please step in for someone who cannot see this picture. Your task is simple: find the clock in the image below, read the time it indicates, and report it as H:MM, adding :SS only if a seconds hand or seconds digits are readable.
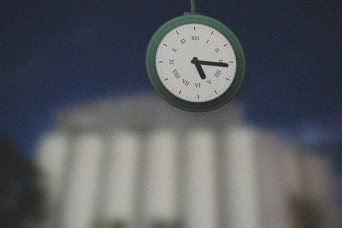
5:16
